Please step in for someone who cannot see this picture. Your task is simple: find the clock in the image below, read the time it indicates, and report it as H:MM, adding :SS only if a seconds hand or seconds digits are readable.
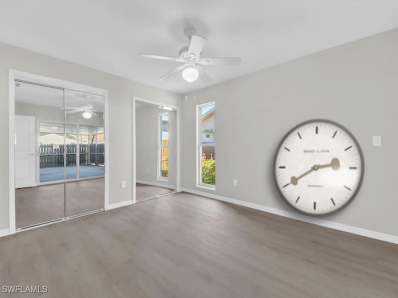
2:40
